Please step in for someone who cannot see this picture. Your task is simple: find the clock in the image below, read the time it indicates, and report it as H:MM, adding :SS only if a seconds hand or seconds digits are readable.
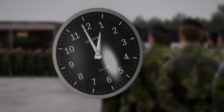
12:59
